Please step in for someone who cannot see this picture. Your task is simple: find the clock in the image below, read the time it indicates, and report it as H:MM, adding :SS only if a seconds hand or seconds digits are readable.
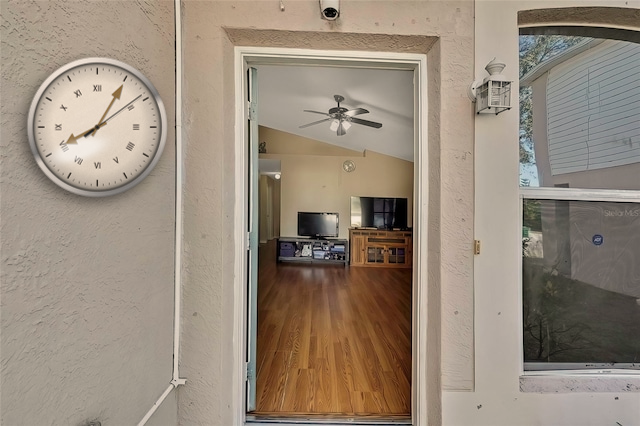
8:05:09
